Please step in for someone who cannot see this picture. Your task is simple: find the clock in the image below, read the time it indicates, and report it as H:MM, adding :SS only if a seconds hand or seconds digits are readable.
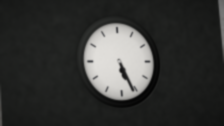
5:26
